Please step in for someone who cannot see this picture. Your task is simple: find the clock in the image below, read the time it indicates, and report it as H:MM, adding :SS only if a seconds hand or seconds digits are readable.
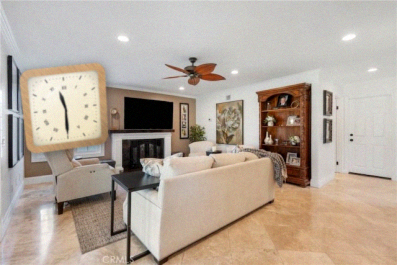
11:30
